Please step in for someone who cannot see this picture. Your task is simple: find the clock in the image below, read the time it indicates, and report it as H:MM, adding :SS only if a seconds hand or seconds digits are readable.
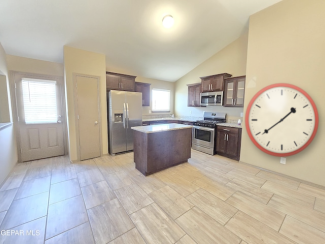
1:39
